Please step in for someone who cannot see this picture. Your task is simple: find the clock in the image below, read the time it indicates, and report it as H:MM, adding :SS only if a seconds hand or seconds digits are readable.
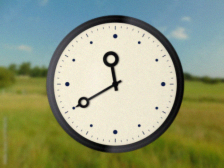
11:40
